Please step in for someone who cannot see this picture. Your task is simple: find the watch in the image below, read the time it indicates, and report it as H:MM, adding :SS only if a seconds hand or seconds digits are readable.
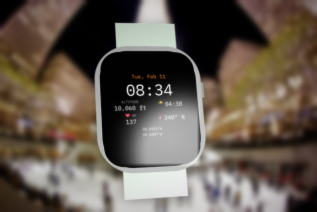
8:34
